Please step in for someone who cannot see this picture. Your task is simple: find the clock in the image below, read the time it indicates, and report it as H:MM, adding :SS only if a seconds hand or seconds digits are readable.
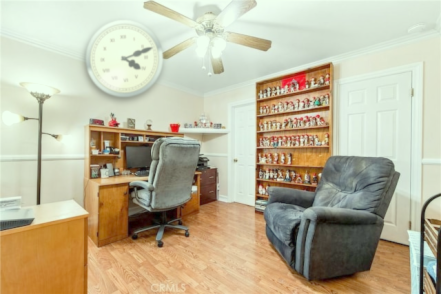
4:12
